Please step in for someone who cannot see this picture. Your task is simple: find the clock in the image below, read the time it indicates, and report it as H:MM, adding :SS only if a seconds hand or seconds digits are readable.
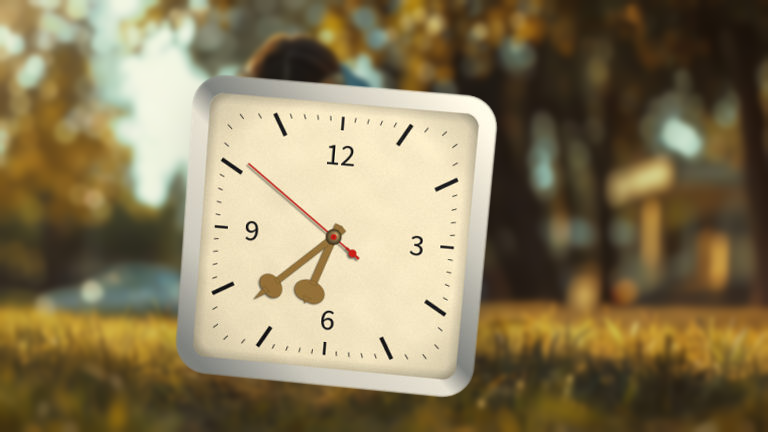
6:37:51
